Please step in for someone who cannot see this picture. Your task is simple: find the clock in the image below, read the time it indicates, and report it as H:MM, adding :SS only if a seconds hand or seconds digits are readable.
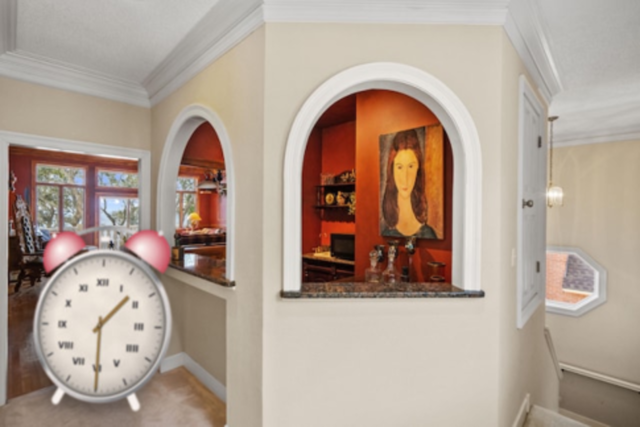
1:30
